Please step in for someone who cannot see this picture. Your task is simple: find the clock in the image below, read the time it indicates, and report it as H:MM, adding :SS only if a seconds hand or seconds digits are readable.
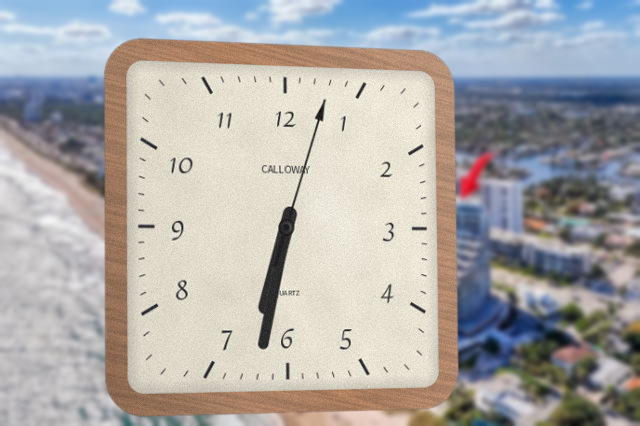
6:32:03
